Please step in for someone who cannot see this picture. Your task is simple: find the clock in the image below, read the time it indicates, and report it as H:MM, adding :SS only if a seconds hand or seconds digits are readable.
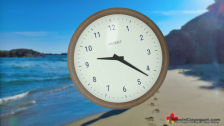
9:22
